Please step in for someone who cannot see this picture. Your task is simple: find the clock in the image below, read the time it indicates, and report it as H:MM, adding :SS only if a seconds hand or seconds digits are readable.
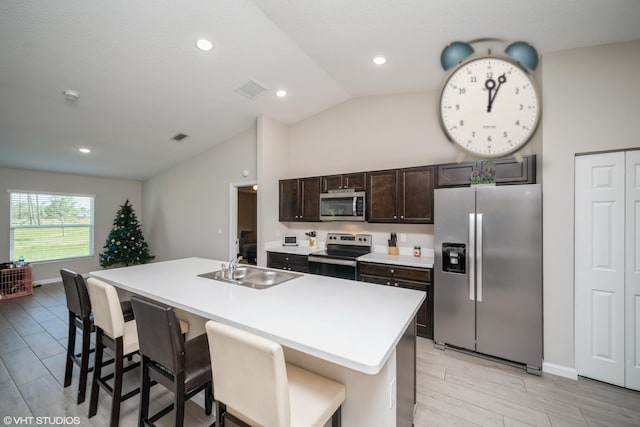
12:04
